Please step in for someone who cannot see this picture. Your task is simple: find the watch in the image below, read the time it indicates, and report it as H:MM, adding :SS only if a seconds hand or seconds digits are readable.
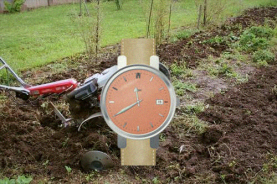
11:40
